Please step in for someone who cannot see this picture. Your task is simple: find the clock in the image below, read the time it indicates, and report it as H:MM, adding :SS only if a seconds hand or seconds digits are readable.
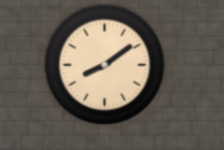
8:09
